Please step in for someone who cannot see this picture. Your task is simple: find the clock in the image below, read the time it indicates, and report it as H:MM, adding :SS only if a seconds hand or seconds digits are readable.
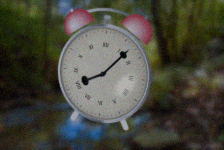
8:07
